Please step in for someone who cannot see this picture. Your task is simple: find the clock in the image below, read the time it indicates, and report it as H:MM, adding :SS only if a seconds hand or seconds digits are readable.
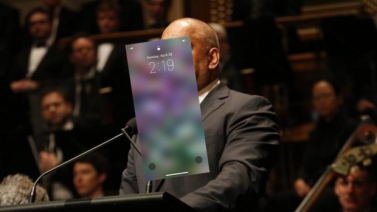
2:19
